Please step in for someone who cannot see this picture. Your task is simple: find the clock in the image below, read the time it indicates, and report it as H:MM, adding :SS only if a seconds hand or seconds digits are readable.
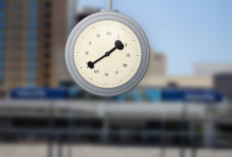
1:39
